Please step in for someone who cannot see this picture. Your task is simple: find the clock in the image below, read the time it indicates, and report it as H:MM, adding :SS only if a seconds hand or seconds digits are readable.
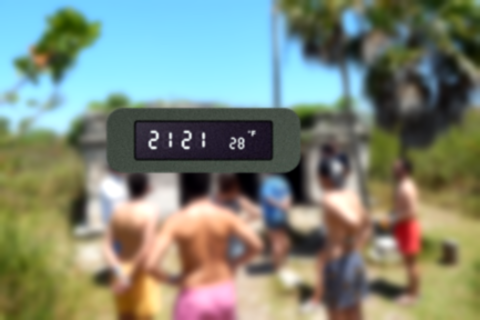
21:21
